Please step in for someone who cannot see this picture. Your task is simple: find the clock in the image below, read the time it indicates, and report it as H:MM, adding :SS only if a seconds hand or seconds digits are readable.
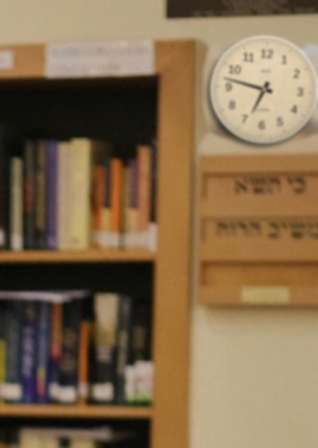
6:47
